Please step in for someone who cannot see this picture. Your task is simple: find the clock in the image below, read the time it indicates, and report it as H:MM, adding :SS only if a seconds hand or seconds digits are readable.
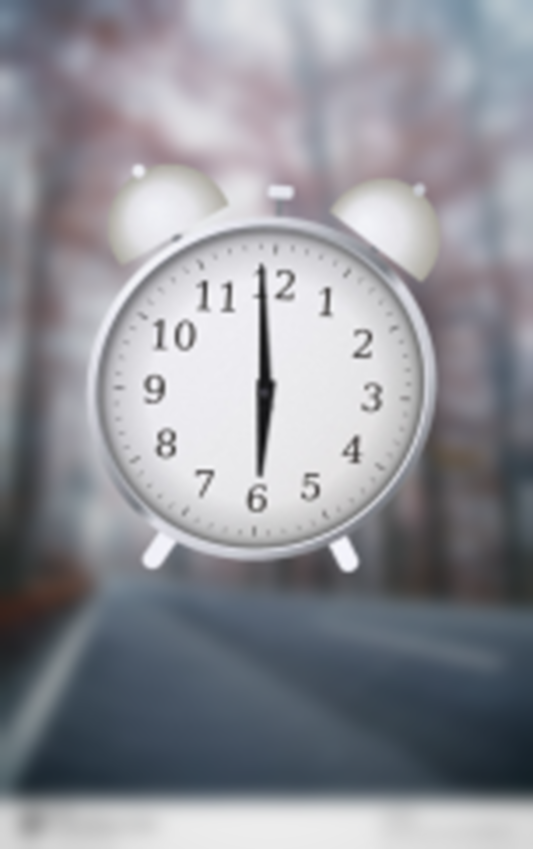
5:59
